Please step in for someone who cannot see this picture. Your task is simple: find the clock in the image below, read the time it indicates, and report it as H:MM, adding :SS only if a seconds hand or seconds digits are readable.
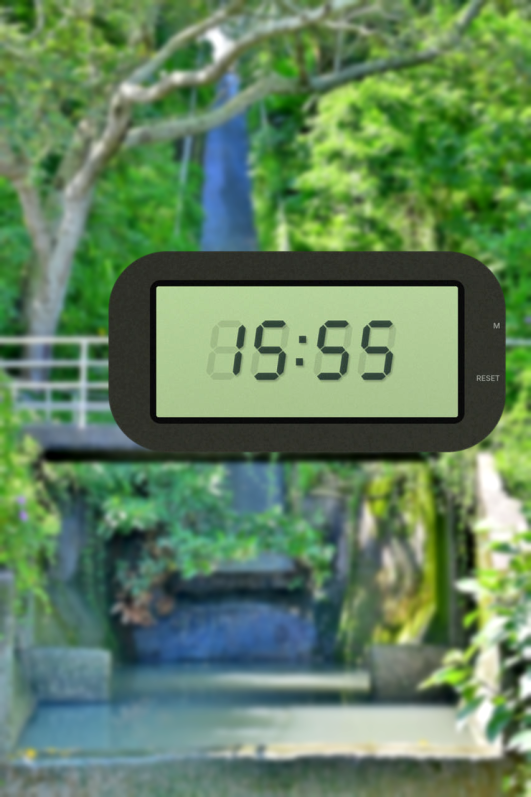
15:55
